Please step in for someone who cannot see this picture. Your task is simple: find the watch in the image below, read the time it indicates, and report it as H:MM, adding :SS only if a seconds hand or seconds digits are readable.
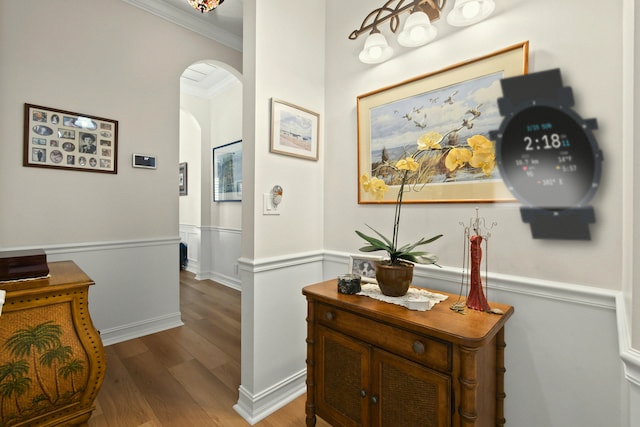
2:18
